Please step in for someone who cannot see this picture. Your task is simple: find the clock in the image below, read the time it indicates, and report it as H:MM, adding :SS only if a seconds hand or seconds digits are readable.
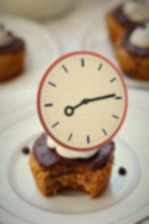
8:14
